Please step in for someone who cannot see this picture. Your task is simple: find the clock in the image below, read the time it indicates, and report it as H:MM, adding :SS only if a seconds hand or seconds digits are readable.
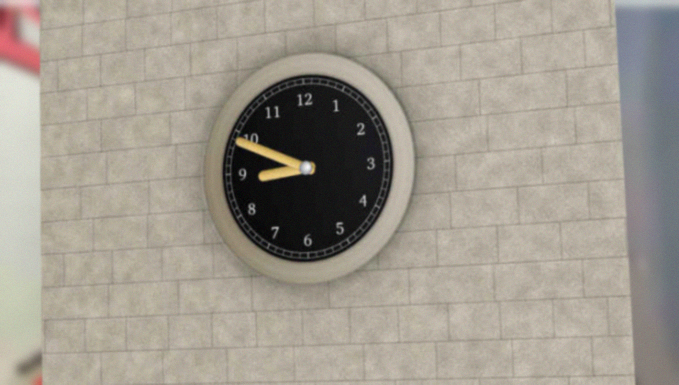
8:49
